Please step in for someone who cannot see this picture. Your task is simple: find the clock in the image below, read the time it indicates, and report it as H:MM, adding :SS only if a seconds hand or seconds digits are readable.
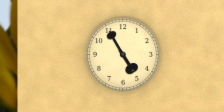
4:55
